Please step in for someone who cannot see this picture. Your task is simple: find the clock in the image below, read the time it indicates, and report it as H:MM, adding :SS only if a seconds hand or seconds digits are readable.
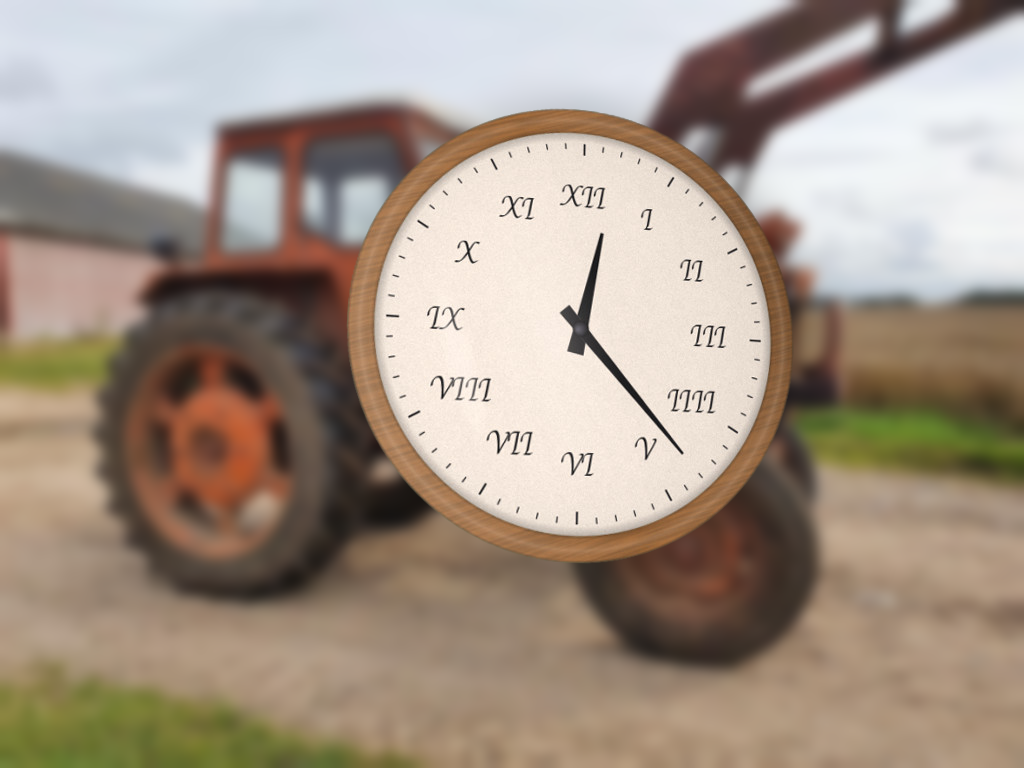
12:23
